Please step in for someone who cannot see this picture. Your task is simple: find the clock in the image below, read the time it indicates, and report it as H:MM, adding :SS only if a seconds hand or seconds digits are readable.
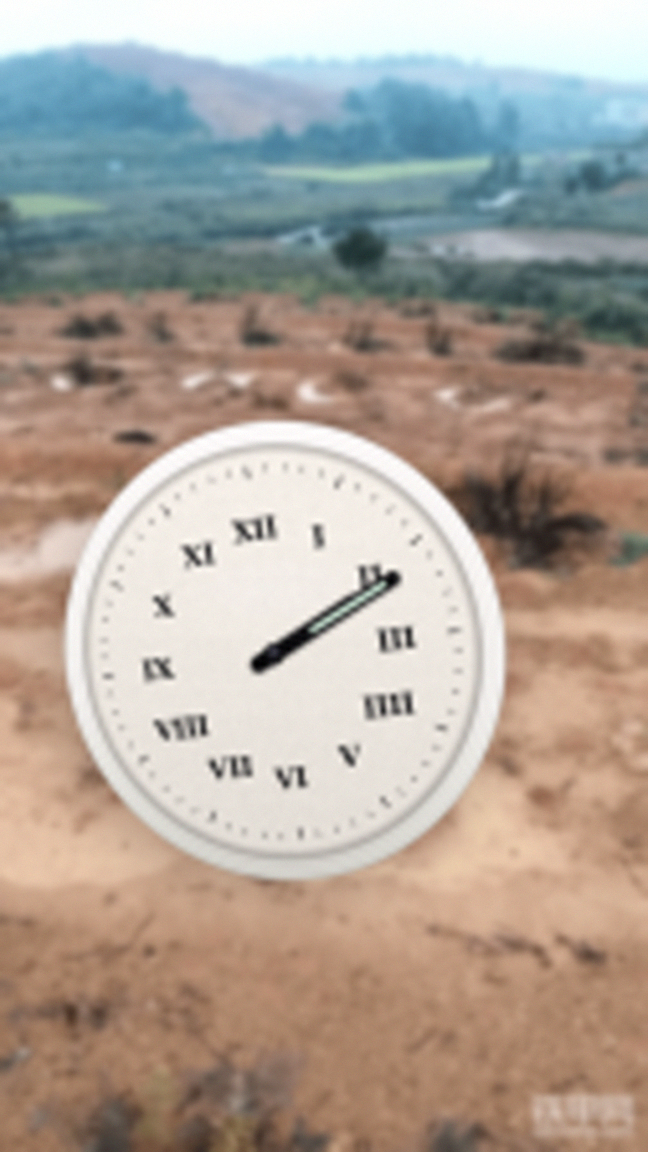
2:11
